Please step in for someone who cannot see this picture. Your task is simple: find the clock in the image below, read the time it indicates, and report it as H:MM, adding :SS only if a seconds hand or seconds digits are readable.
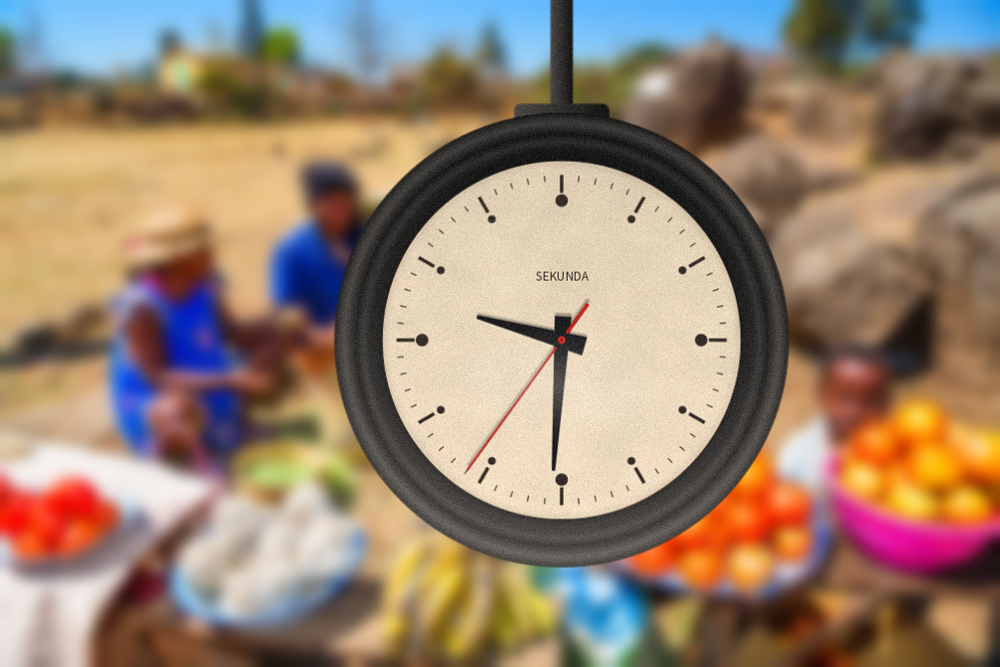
9:30:36
